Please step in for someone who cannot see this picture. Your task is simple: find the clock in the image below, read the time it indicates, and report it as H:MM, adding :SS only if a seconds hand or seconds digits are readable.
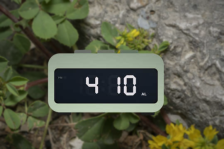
4:10
